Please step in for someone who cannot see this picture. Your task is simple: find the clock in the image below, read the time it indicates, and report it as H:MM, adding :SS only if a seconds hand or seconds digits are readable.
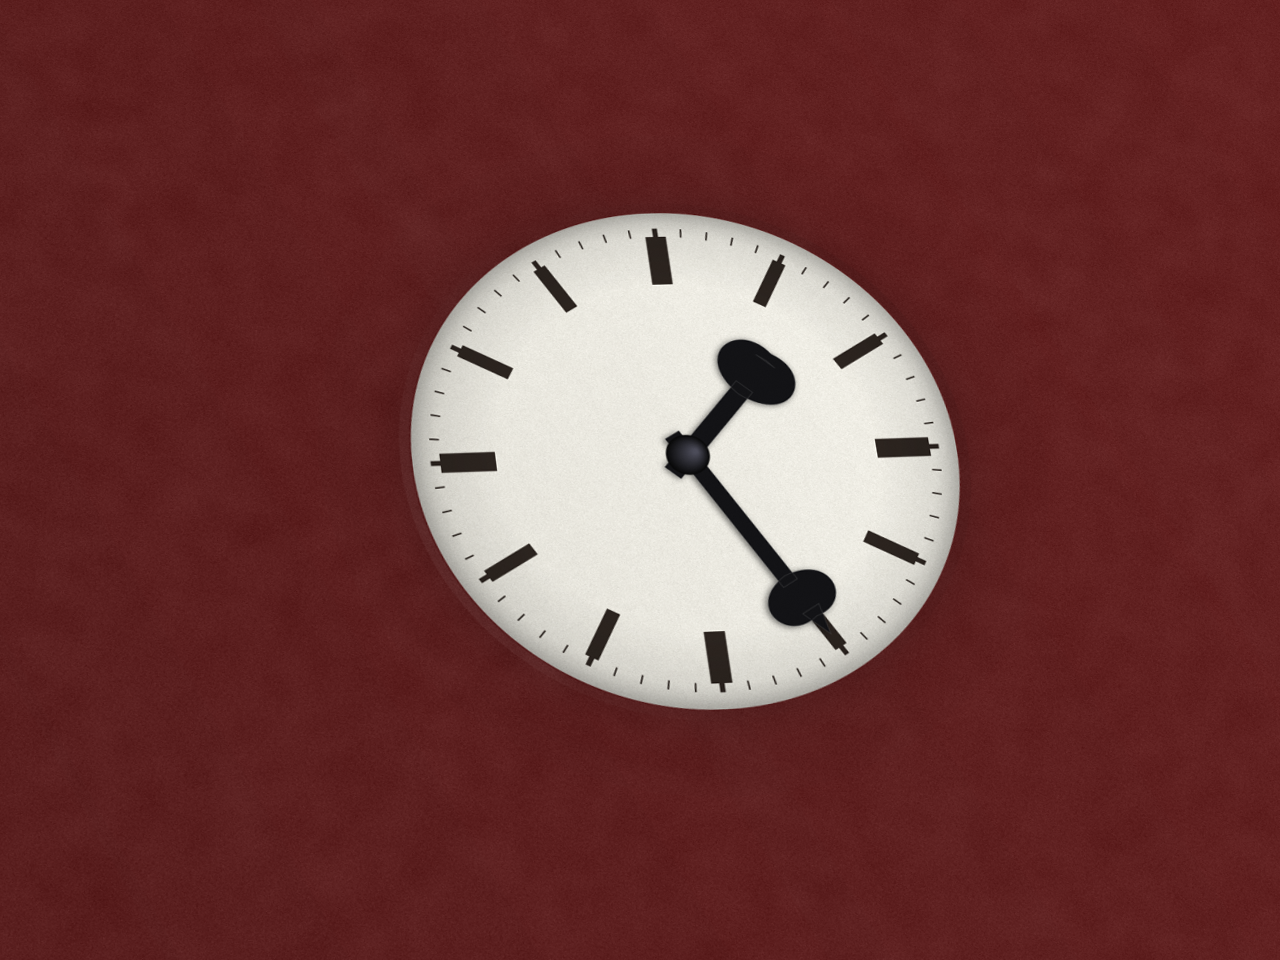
1:25
